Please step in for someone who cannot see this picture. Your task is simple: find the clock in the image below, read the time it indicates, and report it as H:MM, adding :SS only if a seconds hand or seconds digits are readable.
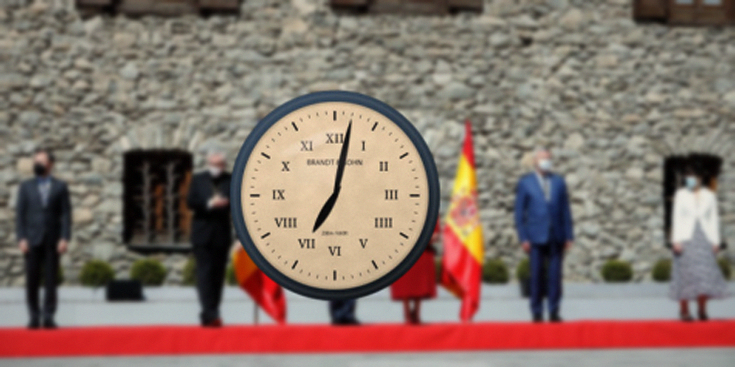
7:02
